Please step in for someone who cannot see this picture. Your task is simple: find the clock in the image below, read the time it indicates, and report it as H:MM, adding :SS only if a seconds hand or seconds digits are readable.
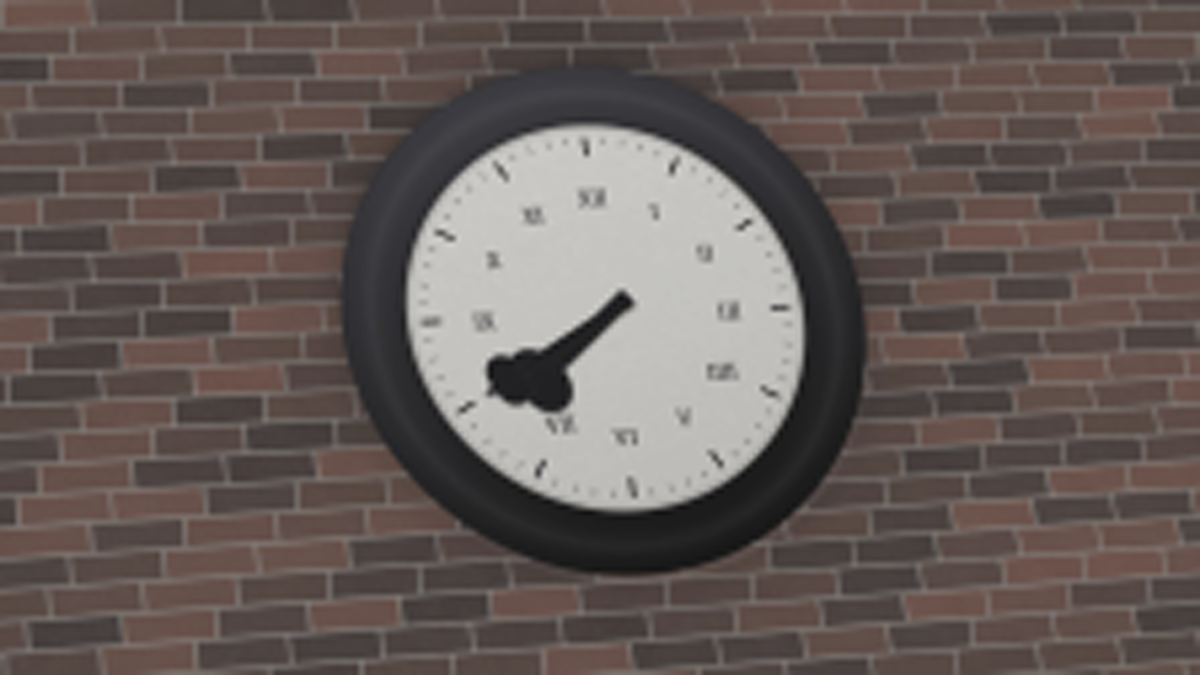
7:40
